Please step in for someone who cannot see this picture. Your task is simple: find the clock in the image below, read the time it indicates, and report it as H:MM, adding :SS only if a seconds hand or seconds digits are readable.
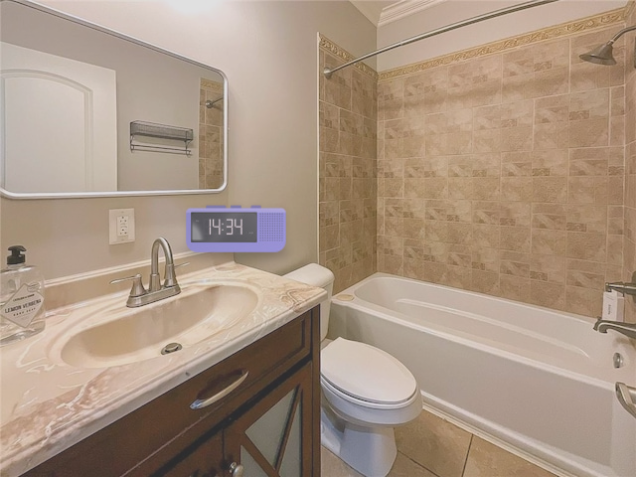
14:34
